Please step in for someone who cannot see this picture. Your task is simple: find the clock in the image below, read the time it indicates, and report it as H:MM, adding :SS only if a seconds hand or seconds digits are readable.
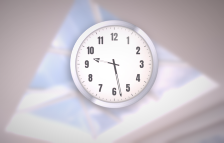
9:28
